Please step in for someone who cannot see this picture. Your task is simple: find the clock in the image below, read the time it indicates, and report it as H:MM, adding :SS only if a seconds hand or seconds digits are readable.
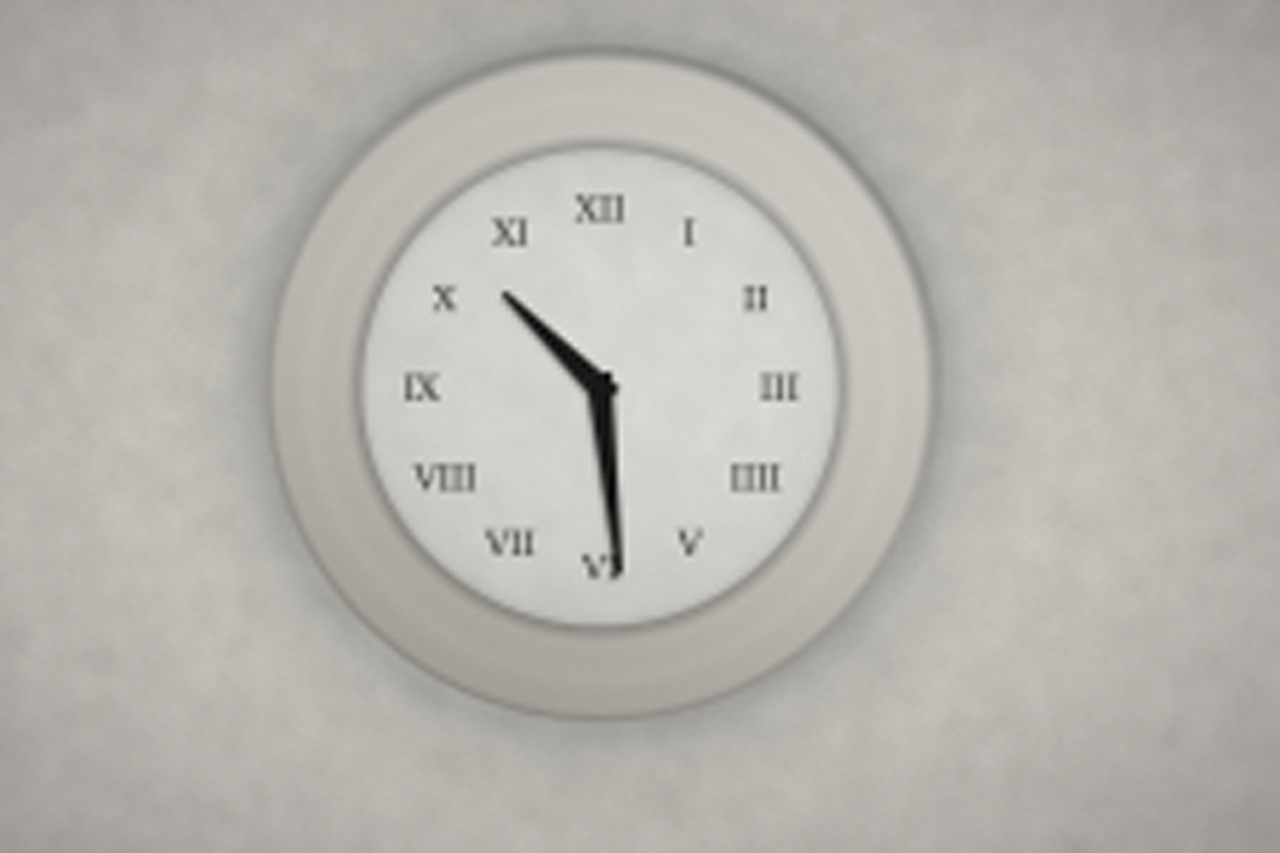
10:29
